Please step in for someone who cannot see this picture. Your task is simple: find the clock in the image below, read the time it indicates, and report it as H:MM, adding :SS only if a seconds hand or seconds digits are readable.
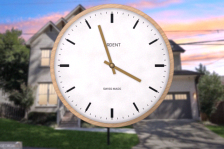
3:57
